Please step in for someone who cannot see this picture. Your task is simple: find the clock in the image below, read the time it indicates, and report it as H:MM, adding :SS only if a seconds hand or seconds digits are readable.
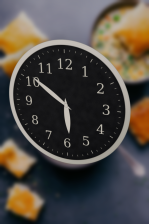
5:51
